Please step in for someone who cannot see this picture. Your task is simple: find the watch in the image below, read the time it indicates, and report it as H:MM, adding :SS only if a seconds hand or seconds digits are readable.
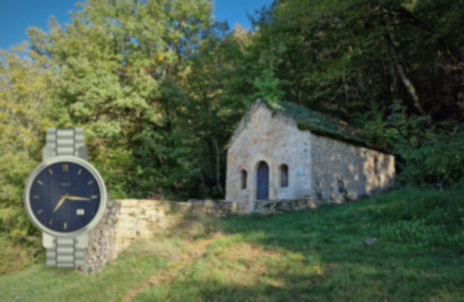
7:16
